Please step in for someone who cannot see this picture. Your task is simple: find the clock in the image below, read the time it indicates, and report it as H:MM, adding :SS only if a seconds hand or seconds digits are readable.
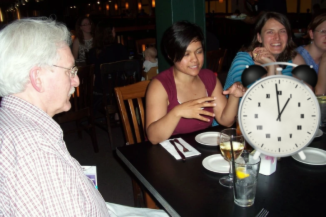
12:59
